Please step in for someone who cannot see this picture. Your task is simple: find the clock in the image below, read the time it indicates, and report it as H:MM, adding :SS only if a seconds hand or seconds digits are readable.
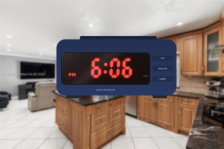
6:06
